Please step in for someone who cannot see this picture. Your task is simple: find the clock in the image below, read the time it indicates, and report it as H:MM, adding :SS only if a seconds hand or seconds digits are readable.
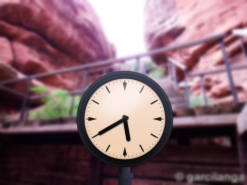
5:40
